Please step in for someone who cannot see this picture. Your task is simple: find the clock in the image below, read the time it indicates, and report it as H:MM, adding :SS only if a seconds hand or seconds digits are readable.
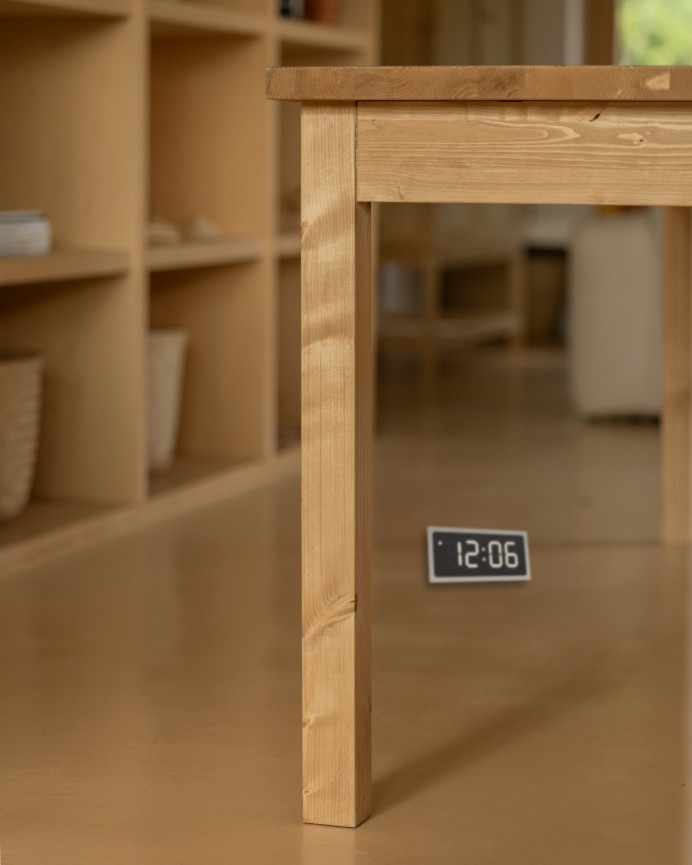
12:06
